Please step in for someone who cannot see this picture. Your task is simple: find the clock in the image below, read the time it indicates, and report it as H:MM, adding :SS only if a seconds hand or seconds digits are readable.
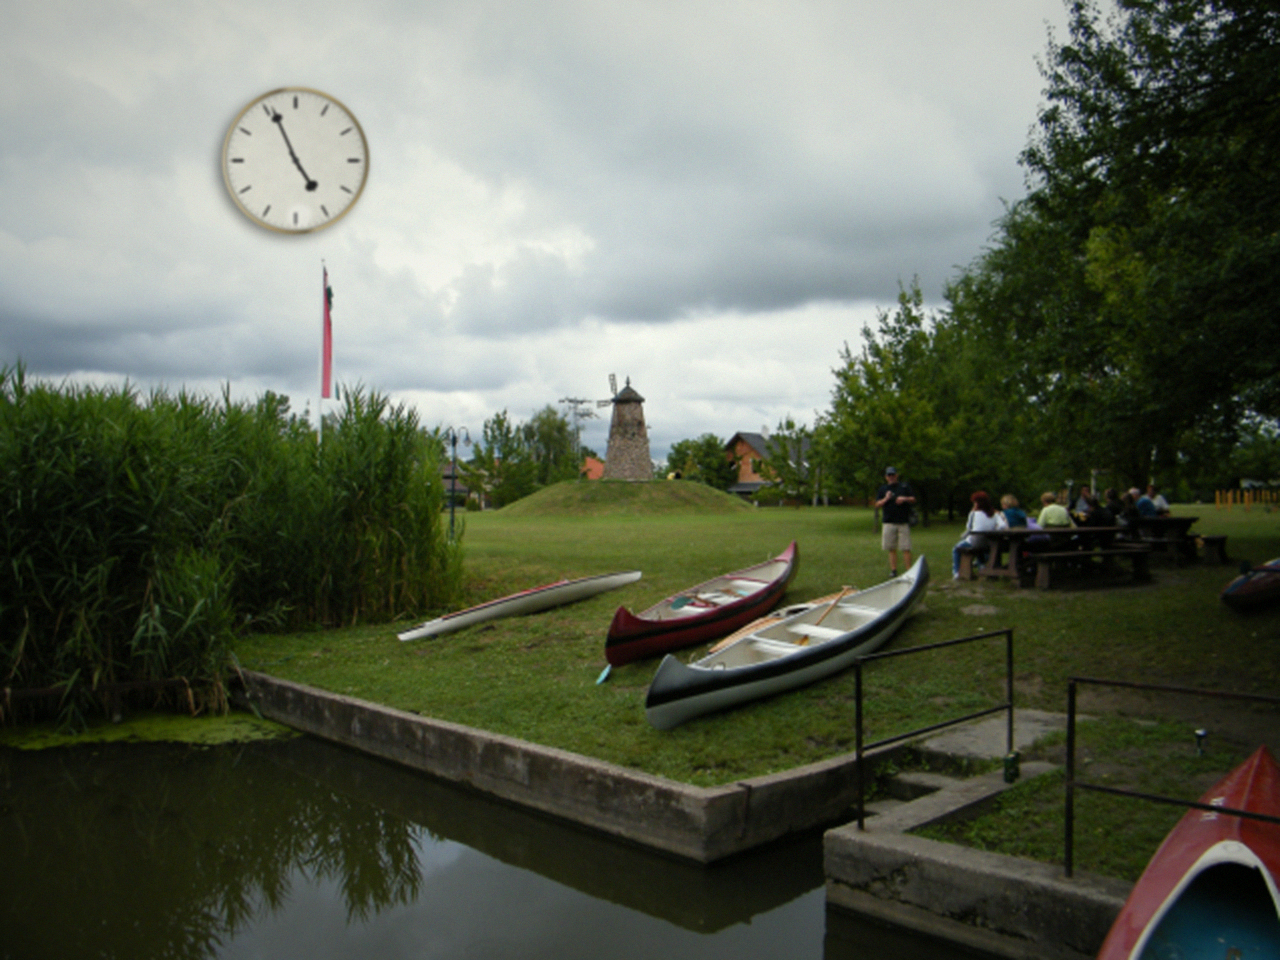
4:56
